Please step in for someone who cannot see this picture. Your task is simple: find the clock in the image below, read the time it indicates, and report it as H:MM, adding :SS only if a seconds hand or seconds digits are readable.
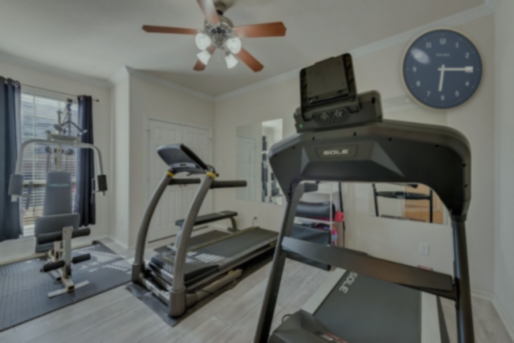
6:15
